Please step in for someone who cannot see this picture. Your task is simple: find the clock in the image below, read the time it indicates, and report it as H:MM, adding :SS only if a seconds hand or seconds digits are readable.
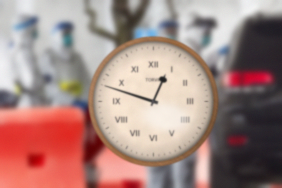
12:48
